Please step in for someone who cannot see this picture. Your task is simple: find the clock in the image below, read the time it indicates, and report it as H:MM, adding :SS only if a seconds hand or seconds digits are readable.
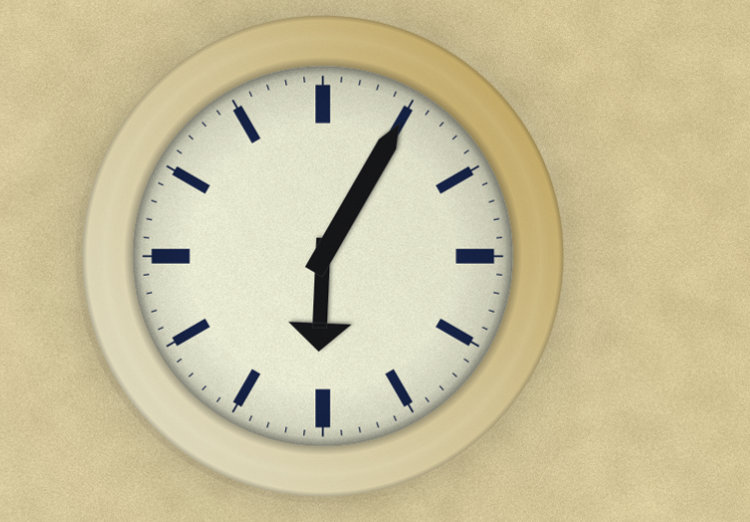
6:05
